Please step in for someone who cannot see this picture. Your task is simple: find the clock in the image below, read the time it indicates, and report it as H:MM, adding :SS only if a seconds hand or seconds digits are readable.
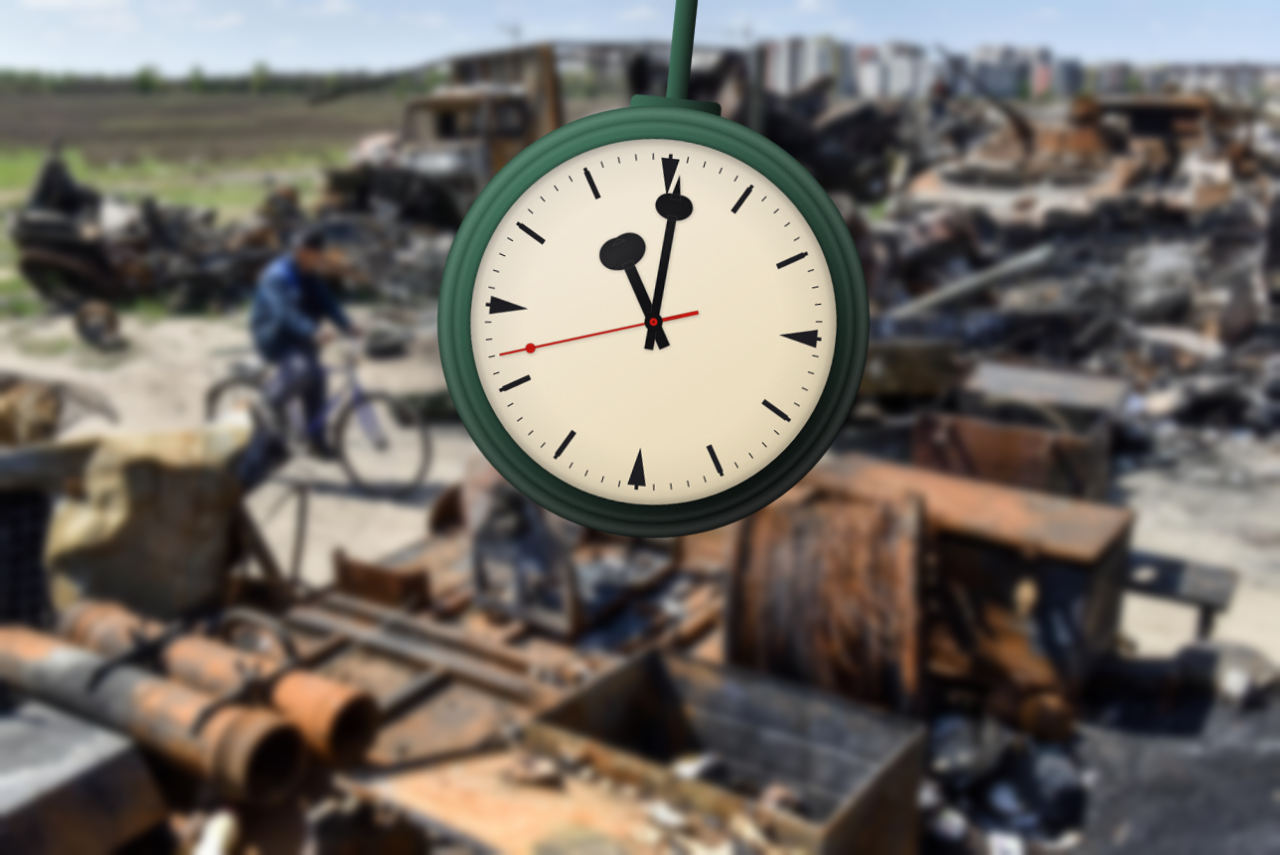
11:00:42
